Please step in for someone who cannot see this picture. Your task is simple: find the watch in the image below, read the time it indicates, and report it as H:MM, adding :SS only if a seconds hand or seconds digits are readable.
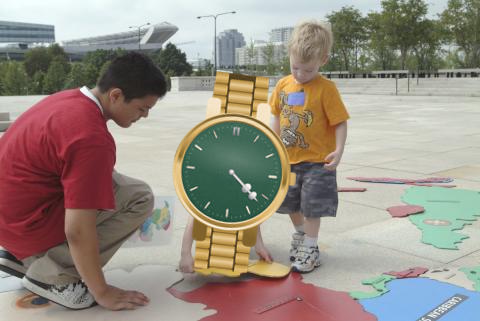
4:22
